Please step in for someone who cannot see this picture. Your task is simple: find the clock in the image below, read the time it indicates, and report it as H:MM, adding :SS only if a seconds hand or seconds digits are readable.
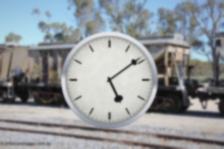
5:09
